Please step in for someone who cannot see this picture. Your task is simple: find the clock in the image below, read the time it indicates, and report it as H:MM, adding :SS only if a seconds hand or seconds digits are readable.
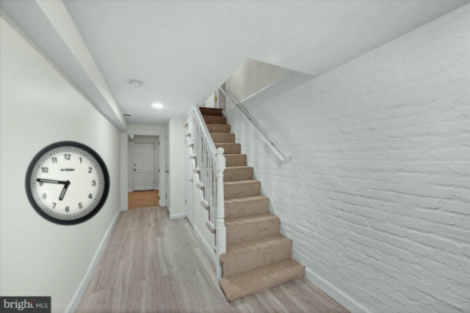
6:46
